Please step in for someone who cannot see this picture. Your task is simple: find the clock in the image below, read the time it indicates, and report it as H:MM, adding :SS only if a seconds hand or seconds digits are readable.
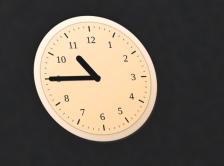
10:45
